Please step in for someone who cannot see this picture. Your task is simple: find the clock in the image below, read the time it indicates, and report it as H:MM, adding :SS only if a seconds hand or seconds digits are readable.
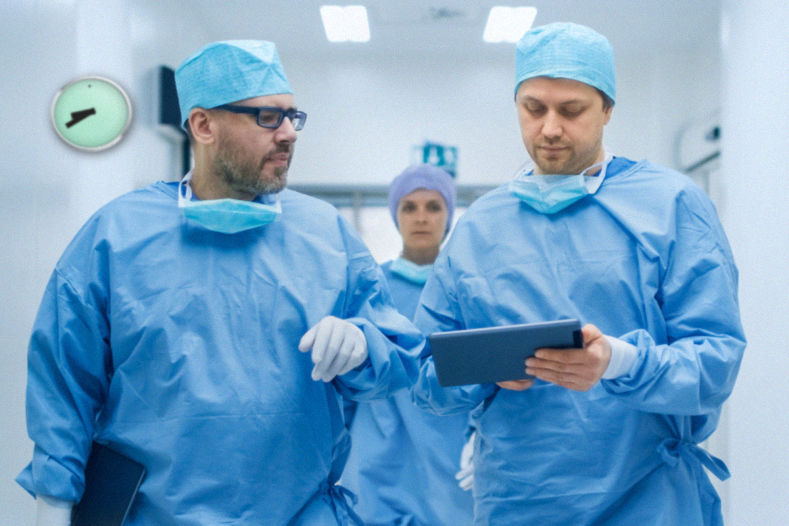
8:40
